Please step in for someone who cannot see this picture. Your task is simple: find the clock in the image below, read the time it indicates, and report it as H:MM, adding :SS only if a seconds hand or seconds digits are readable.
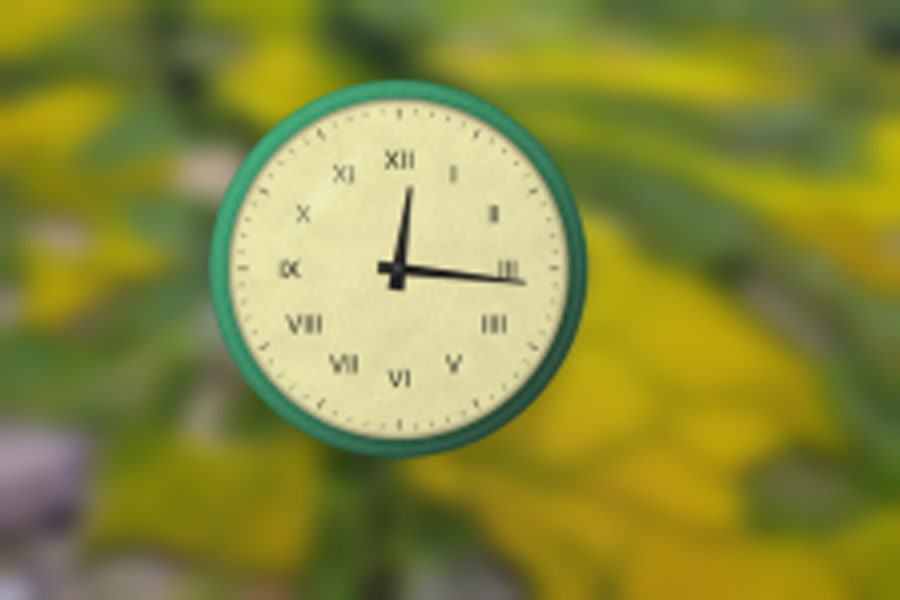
12:16
